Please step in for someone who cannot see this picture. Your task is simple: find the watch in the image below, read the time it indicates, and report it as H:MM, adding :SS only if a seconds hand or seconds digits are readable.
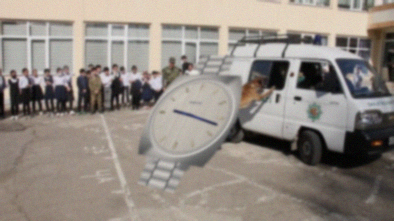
9:17
